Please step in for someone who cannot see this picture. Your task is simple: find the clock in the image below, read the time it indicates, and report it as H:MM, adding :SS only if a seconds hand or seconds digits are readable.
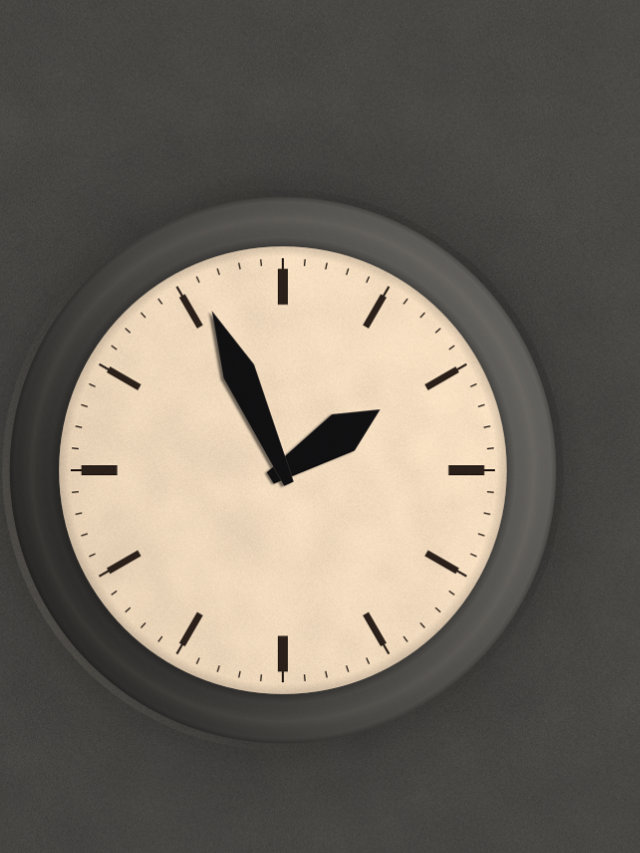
1:56
